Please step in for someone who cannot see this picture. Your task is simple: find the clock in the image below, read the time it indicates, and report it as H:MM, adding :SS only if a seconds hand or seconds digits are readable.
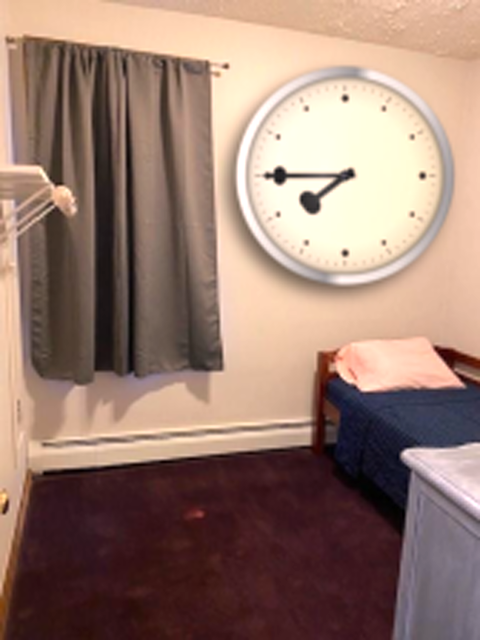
7:45
